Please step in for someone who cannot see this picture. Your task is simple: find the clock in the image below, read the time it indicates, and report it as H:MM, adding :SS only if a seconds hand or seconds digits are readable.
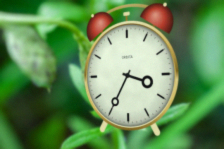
3:35
